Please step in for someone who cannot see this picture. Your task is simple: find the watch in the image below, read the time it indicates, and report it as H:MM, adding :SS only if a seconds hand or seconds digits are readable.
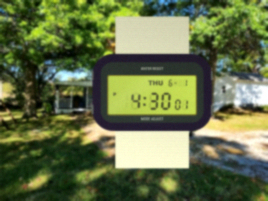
4:30:01
